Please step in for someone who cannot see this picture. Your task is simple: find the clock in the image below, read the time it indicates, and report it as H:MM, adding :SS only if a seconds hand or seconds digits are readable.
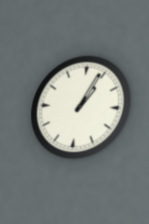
1:04
